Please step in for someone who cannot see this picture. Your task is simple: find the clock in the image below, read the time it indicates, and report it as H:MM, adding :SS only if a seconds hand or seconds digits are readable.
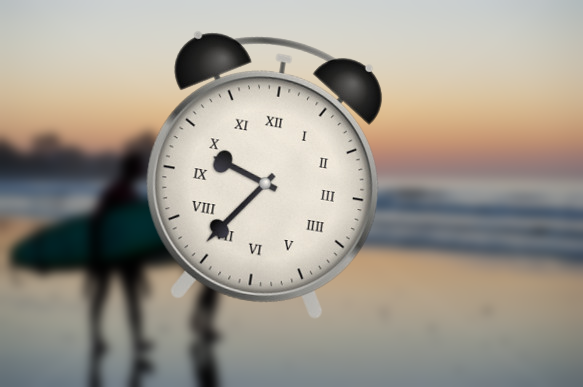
9:36
